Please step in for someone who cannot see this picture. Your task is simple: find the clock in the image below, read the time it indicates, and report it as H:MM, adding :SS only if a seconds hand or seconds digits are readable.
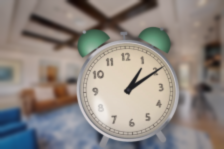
1:10
